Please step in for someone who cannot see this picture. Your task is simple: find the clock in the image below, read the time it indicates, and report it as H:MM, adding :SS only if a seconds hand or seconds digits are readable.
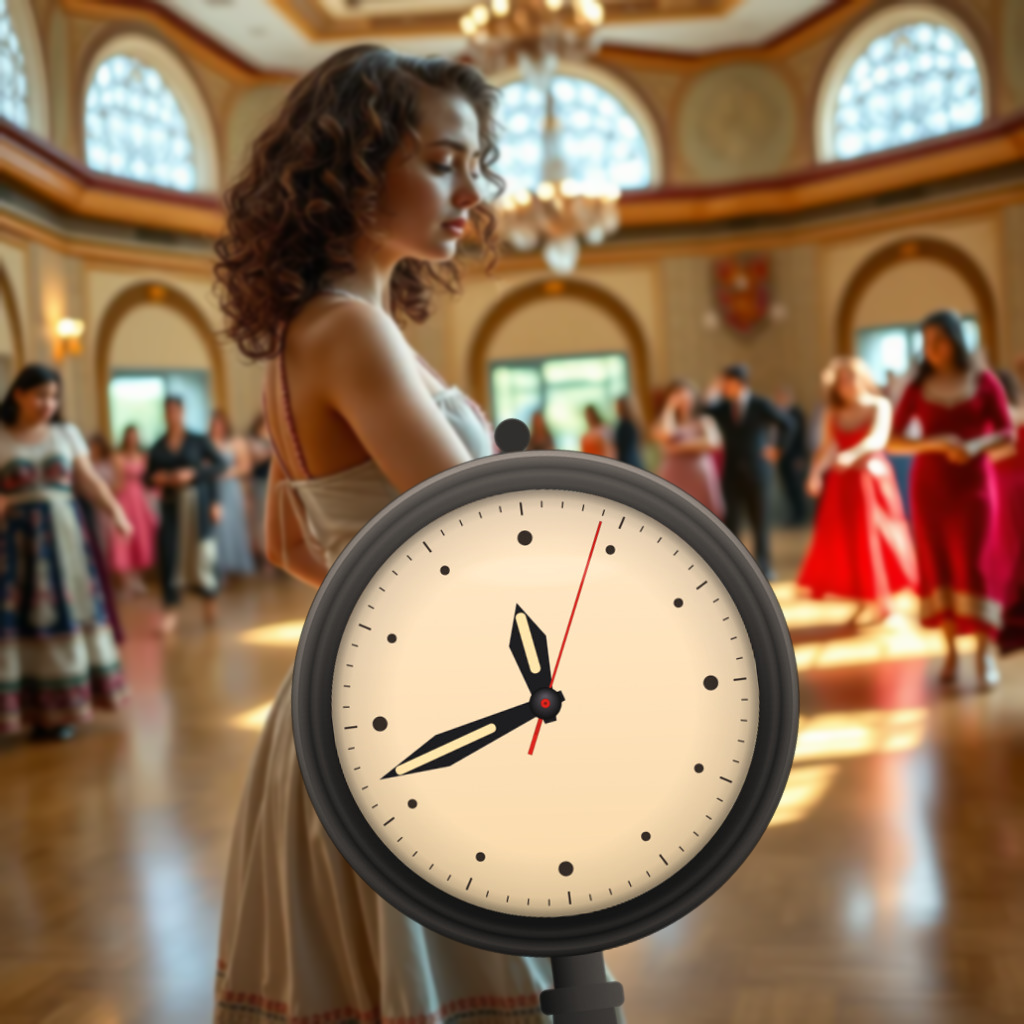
11:42:04
